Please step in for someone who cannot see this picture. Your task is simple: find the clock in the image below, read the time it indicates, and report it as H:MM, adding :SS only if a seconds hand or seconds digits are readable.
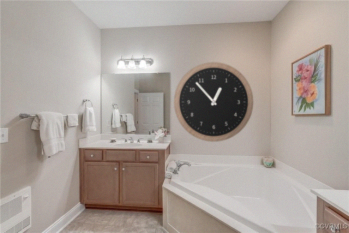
12:53
